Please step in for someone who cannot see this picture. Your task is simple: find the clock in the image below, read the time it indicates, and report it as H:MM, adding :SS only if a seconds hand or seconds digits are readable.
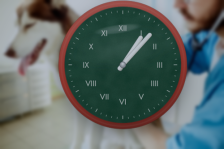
1:07
